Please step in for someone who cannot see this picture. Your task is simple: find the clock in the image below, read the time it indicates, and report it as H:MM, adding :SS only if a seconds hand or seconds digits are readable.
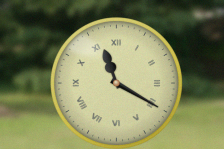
11:20
